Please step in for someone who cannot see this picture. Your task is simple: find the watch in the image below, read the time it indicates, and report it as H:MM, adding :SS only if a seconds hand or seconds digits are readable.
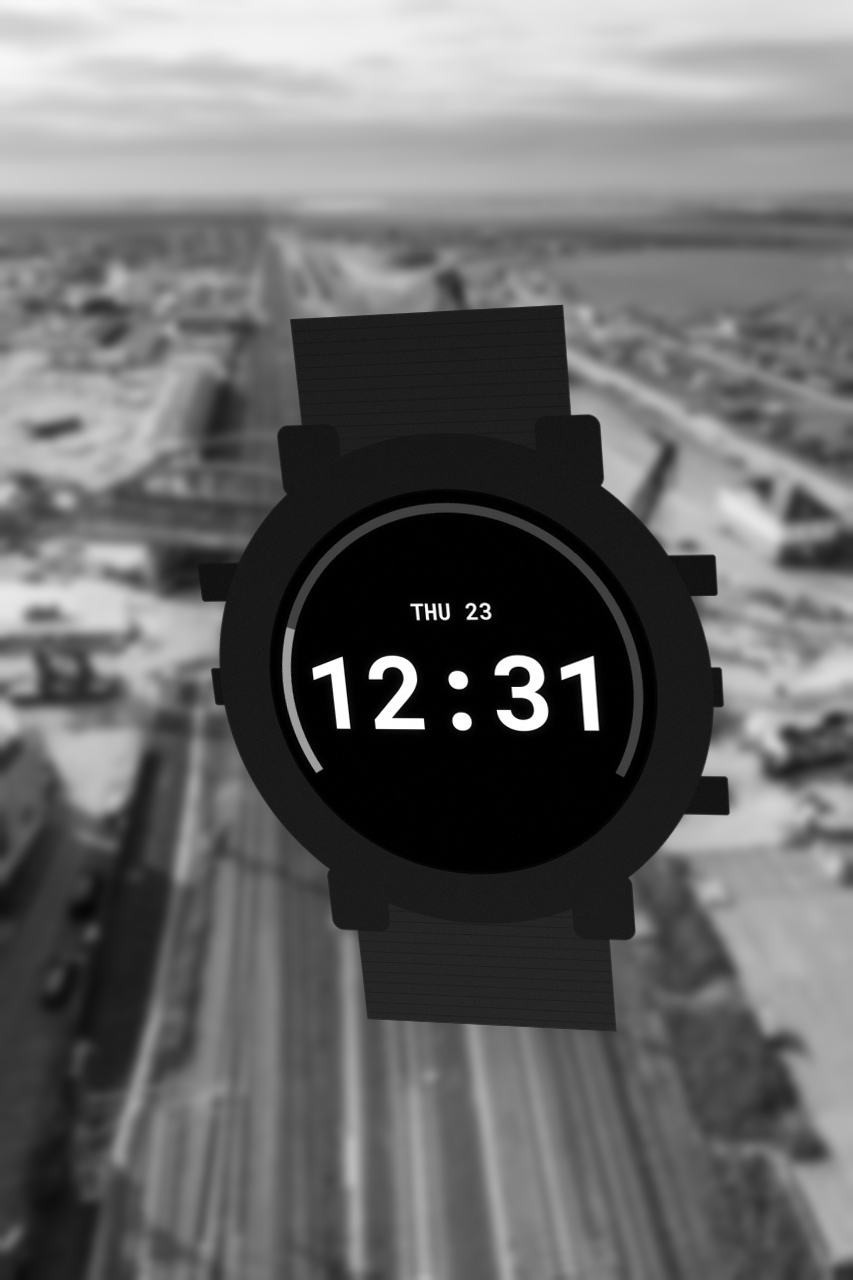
12:31
